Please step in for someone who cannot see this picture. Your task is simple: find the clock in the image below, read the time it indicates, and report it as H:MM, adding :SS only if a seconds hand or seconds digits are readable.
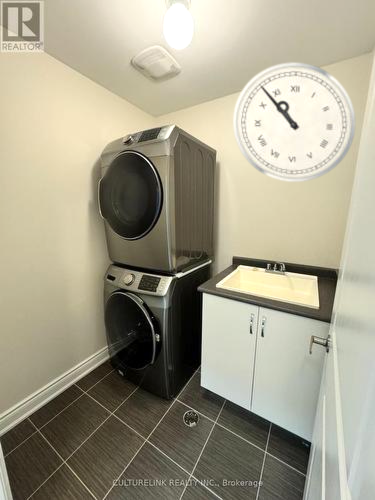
10:53
